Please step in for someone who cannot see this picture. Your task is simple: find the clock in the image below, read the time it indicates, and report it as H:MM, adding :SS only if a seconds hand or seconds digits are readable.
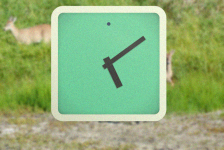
5:09
